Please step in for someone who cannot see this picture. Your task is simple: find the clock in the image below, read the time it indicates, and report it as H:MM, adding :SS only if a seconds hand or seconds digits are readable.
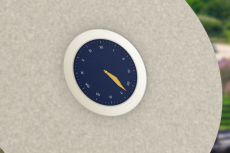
4:23
